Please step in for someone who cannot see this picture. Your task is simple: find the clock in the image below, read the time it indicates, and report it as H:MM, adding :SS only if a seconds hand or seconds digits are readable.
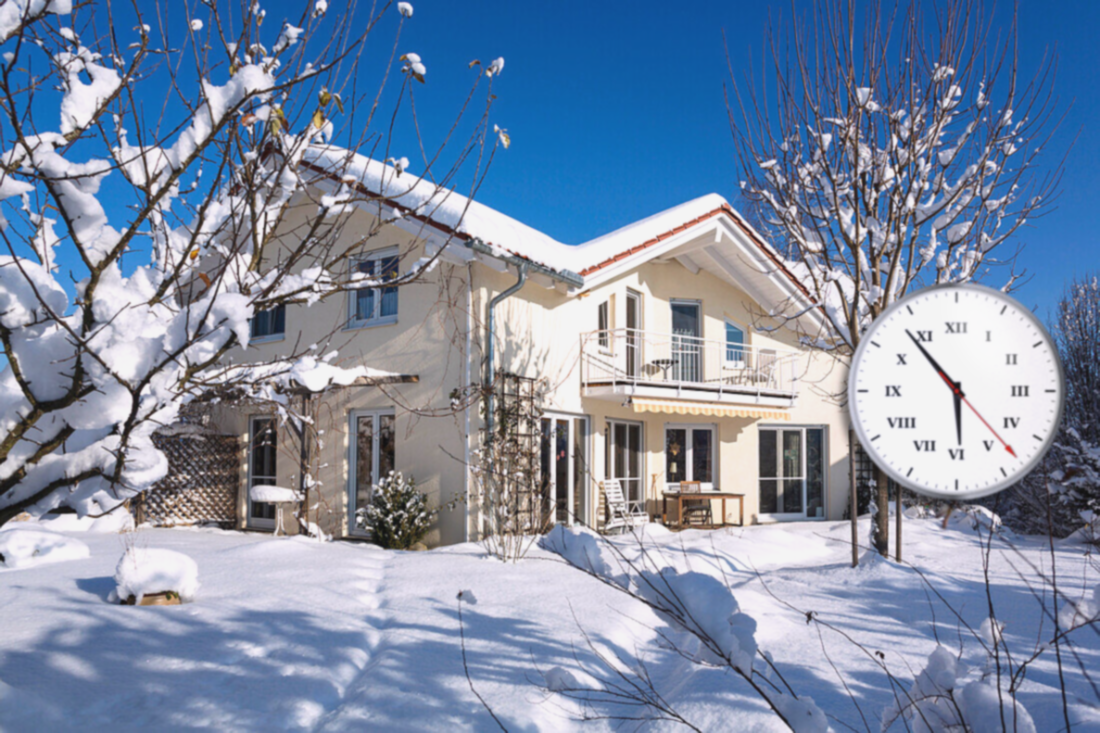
5:53:23
